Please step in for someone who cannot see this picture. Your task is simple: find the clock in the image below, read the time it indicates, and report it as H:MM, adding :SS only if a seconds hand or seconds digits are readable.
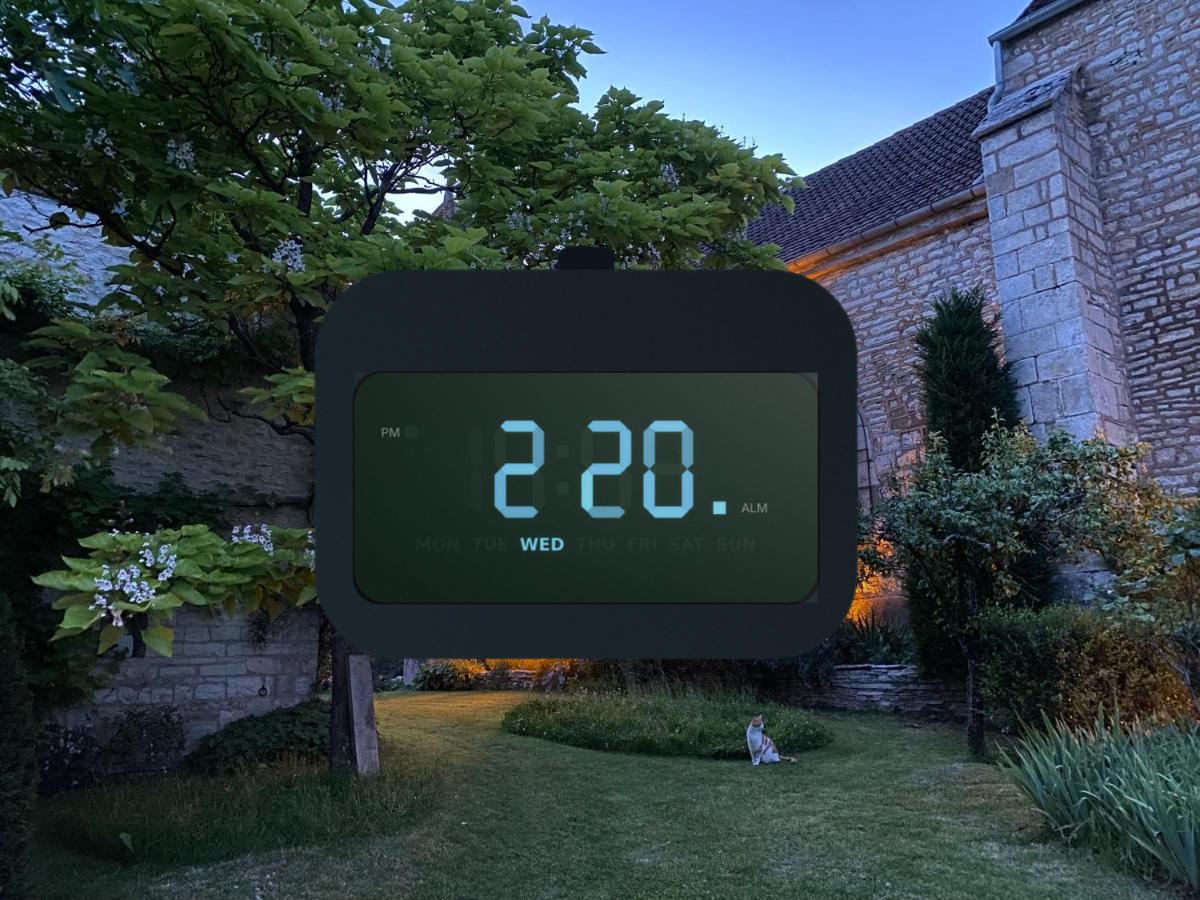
2:20
